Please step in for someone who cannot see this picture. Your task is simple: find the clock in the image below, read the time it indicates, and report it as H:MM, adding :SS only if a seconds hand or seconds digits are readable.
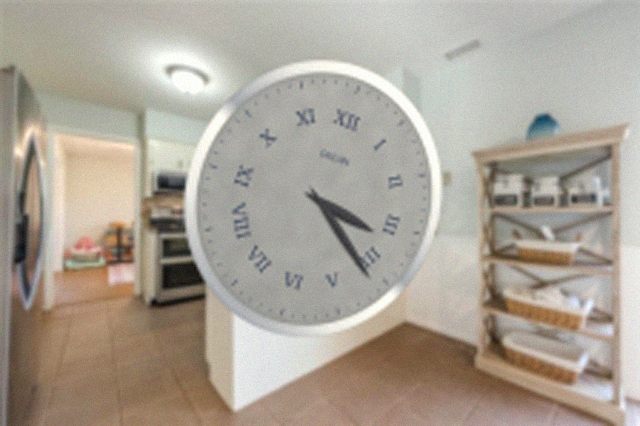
3:21
